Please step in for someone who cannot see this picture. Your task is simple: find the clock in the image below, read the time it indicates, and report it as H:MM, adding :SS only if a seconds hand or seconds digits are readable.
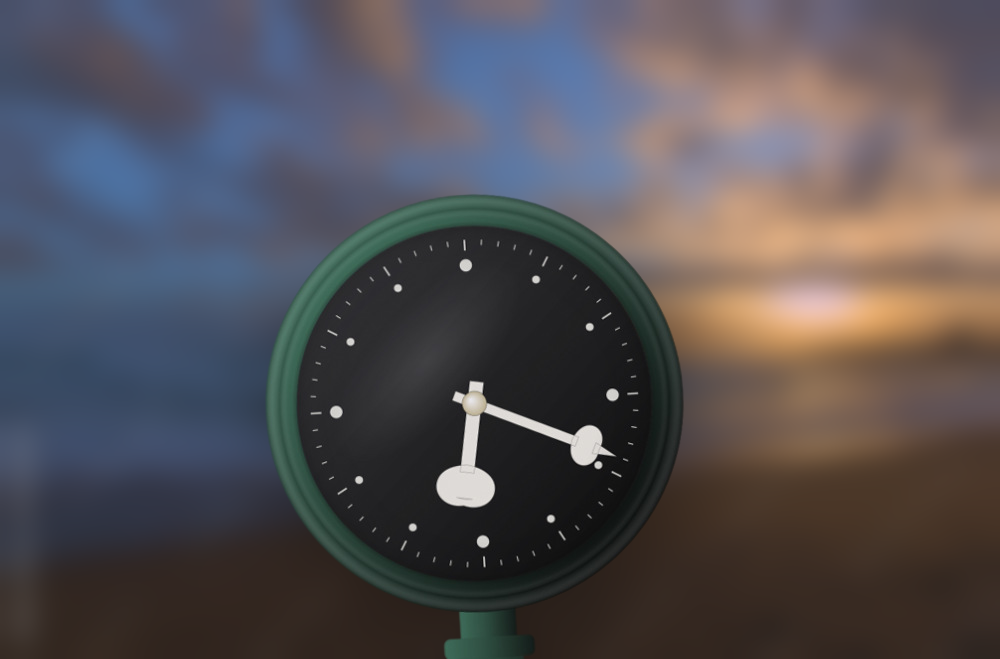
6:19
